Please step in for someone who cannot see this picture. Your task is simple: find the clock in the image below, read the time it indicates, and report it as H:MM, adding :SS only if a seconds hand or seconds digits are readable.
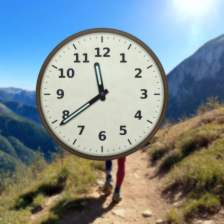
11:39
